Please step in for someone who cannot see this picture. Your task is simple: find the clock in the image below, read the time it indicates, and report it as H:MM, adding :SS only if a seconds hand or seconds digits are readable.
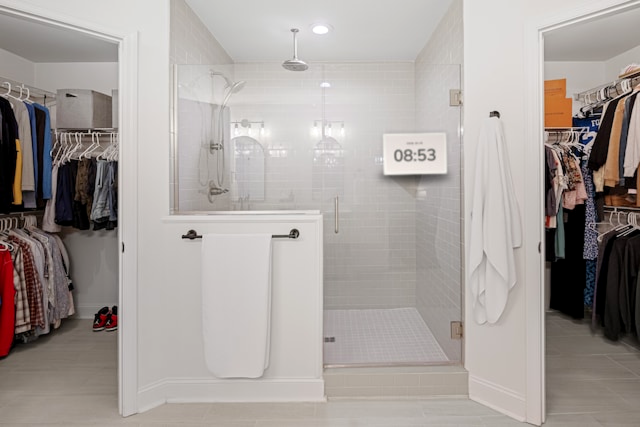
8:53
